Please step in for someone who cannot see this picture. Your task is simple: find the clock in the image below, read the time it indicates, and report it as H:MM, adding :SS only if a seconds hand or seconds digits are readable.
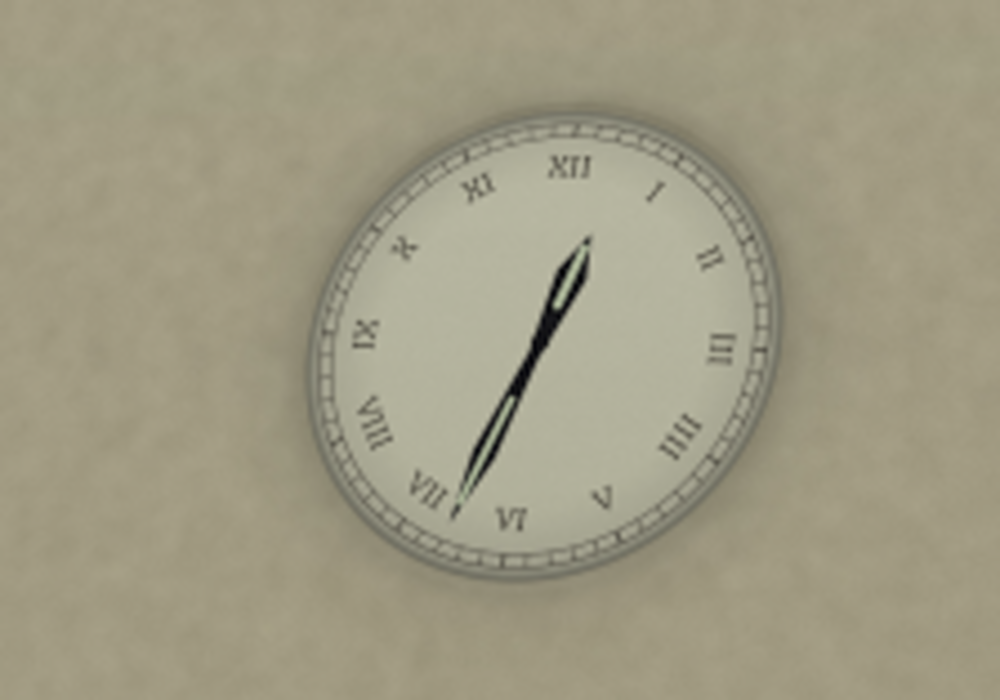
12:33
